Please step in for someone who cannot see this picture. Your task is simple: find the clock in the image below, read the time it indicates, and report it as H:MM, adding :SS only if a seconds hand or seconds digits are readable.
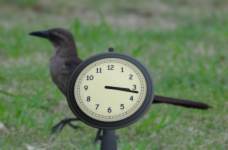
3:17
